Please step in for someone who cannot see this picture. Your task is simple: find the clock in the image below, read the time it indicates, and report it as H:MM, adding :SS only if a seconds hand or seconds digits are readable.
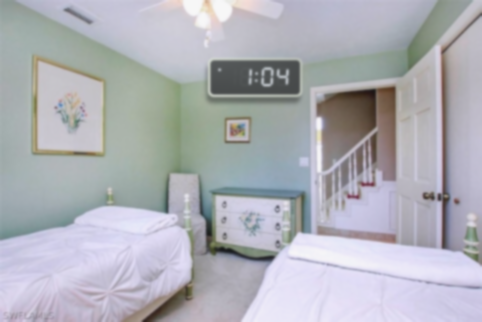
1:04
